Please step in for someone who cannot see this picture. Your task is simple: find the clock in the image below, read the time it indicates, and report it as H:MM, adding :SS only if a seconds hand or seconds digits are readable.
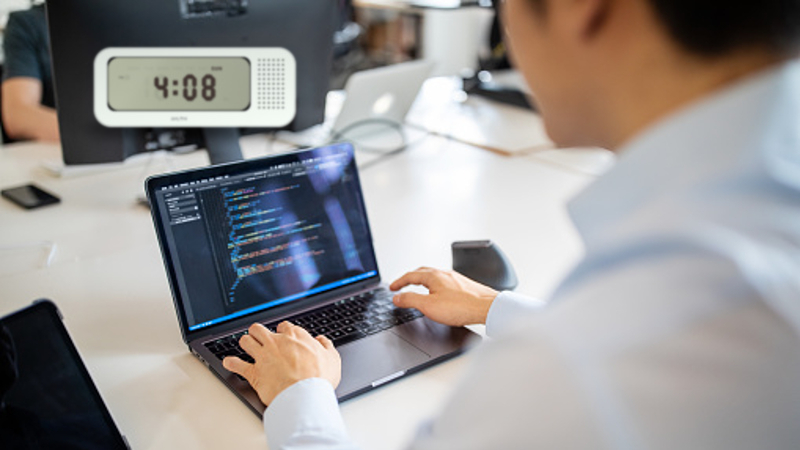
4:08
